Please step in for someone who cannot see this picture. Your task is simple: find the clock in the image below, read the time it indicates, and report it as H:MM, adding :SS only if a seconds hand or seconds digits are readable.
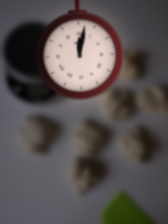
12:02
